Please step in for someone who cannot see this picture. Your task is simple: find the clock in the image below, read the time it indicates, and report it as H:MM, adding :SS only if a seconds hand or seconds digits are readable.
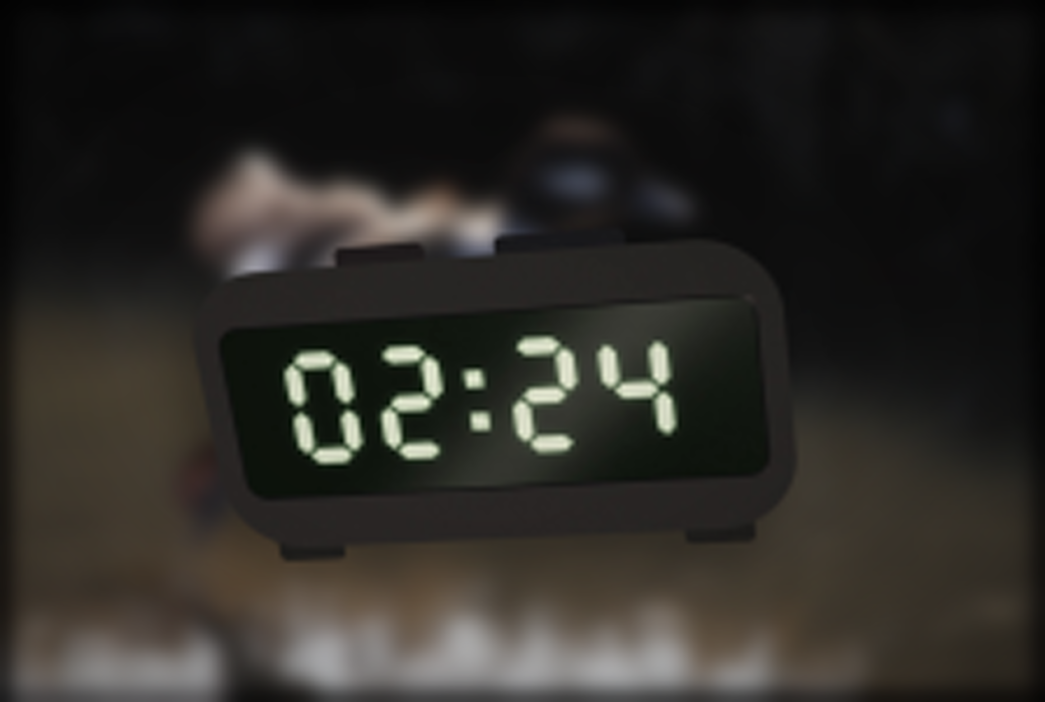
2:24
